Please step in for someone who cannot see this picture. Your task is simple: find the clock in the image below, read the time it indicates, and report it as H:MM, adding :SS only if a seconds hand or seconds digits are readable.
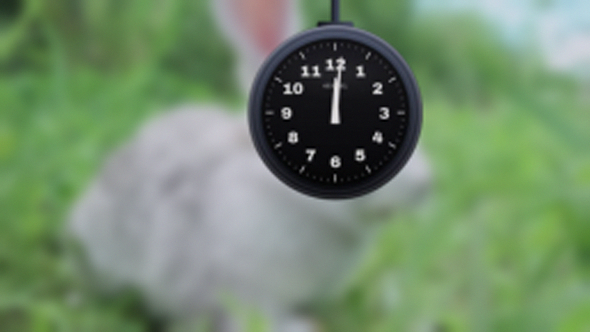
12:01
